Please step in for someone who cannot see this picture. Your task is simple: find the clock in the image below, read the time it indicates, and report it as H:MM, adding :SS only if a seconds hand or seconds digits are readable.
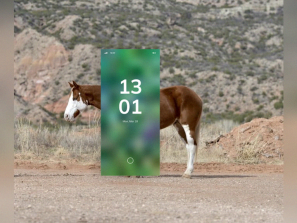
13:01
